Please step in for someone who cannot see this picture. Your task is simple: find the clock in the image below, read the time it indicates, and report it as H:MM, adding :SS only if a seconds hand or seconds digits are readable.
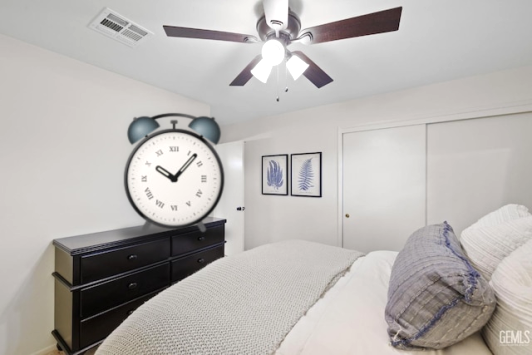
10:07
